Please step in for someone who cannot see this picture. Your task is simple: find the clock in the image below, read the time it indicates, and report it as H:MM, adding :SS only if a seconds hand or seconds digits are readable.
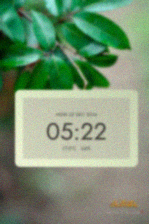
5:22
